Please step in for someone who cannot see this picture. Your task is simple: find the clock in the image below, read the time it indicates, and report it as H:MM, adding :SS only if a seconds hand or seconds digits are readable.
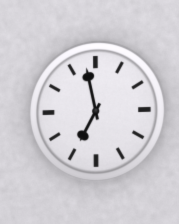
6:58
